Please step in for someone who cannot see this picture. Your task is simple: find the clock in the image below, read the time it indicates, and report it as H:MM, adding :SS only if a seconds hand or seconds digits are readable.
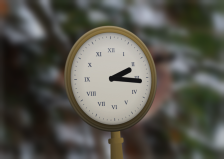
2:16
